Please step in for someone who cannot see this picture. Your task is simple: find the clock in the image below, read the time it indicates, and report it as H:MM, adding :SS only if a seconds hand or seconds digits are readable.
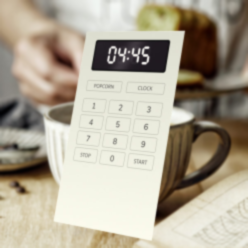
4:45
